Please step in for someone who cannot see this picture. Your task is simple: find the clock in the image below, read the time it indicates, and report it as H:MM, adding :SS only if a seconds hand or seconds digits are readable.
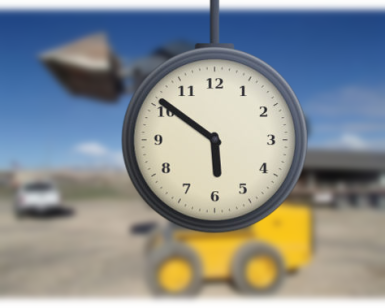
5:51
